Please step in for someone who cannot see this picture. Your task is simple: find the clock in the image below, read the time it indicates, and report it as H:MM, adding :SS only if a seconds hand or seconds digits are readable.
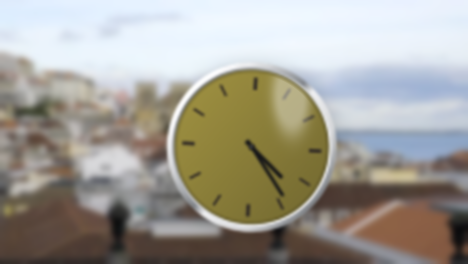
4:24
